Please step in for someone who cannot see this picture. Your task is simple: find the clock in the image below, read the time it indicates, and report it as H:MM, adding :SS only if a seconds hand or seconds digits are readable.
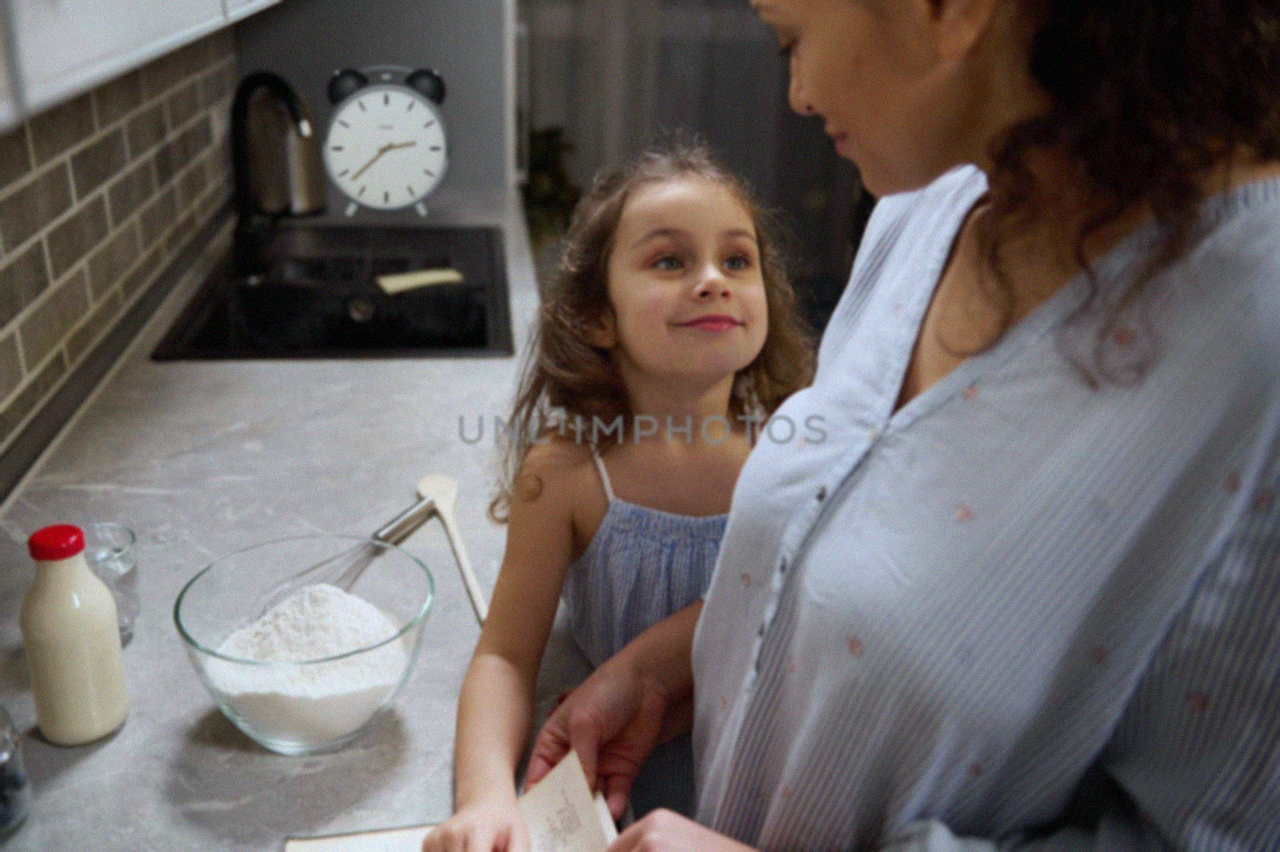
2:38
